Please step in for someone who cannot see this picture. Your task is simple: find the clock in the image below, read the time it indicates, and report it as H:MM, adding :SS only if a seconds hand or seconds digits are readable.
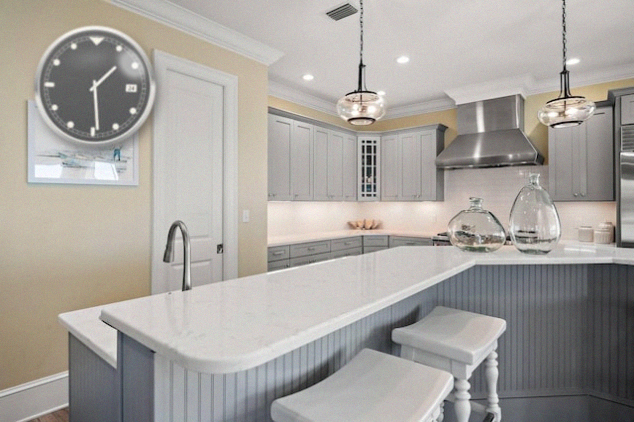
1:29
